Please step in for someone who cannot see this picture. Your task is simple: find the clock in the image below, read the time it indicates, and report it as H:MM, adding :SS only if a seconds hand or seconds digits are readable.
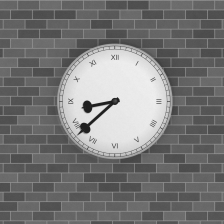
8:38
